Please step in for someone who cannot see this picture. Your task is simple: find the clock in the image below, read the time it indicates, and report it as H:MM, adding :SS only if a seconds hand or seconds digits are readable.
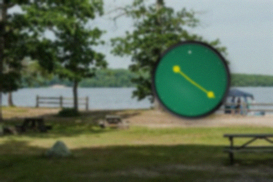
10:21
